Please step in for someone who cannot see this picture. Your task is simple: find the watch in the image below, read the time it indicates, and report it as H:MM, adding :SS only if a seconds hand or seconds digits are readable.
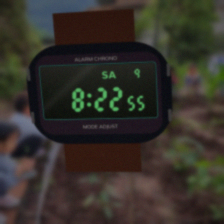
8:22:55
